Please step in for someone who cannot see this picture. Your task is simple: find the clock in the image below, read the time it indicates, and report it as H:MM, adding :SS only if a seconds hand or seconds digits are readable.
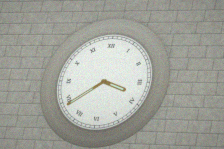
3:39
